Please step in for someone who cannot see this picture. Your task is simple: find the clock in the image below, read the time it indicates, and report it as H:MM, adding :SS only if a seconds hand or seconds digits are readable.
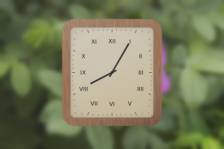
8:05
